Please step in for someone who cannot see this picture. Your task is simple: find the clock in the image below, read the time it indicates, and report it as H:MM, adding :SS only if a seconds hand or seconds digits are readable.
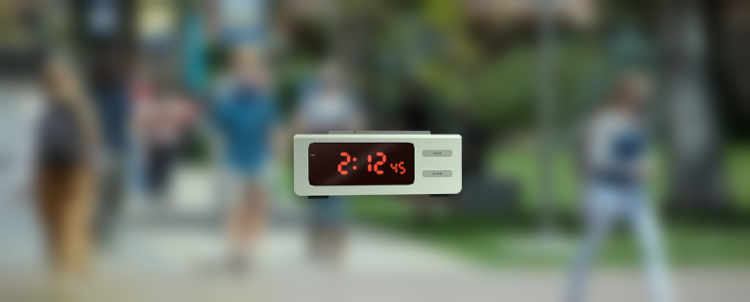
2:12:45
